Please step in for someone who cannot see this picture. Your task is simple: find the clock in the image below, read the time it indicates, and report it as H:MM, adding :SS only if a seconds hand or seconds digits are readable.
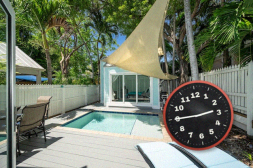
2:45
